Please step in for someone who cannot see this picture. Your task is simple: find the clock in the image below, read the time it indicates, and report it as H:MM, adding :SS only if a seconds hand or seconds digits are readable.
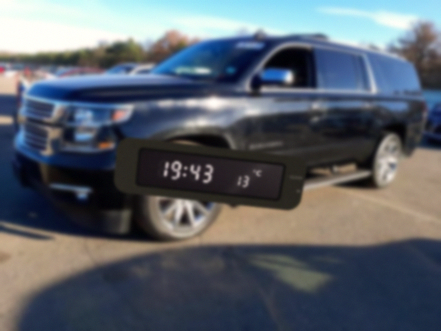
19:43
